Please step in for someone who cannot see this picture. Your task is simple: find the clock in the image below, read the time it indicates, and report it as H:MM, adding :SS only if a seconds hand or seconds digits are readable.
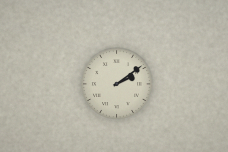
2:09
